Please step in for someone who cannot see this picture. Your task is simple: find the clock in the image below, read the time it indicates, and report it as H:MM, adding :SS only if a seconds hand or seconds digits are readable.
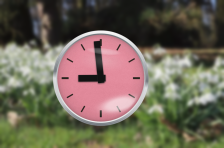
8:59
